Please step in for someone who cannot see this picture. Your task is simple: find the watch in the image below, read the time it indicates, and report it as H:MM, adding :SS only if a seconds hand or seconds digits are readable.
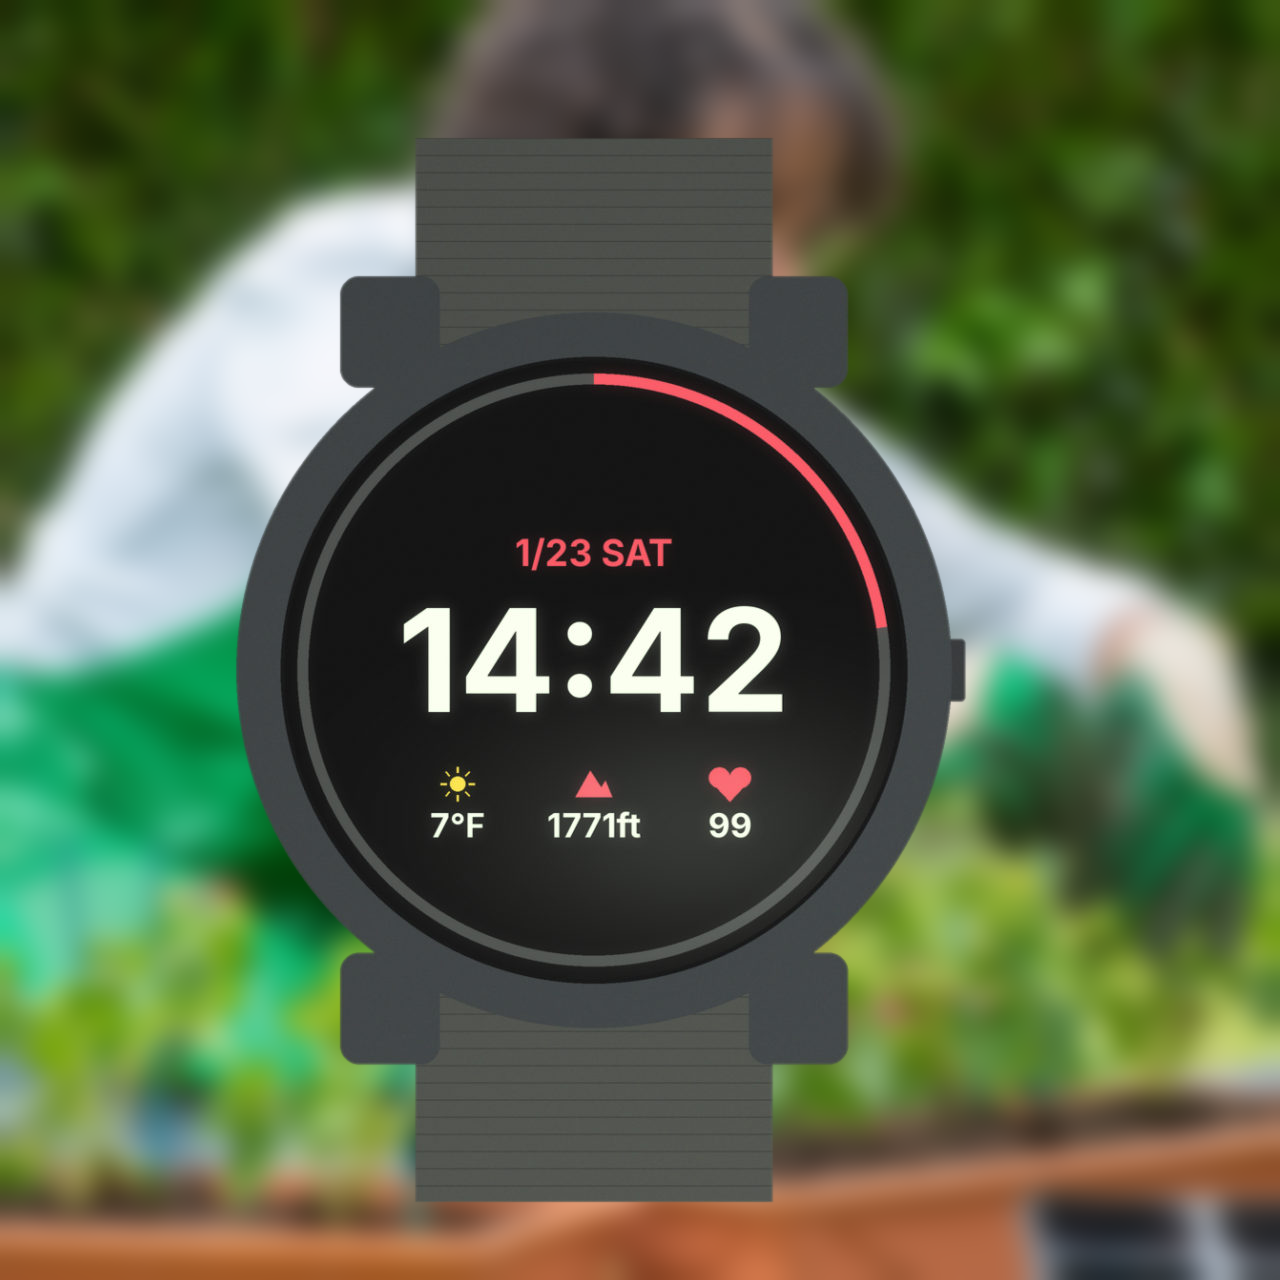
14:42
